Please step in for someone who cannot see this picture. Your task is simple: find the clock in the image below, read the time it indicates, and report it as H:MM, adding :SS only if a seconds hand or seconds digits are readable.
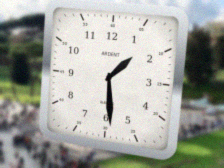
1:29
